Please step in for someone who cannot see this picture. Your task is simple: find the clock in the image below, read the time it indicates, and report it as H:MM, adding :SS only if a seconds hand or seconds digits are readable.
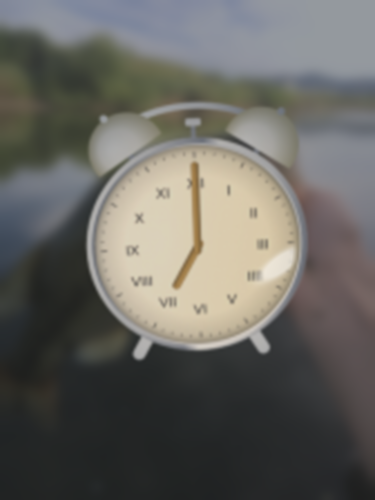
7:00
